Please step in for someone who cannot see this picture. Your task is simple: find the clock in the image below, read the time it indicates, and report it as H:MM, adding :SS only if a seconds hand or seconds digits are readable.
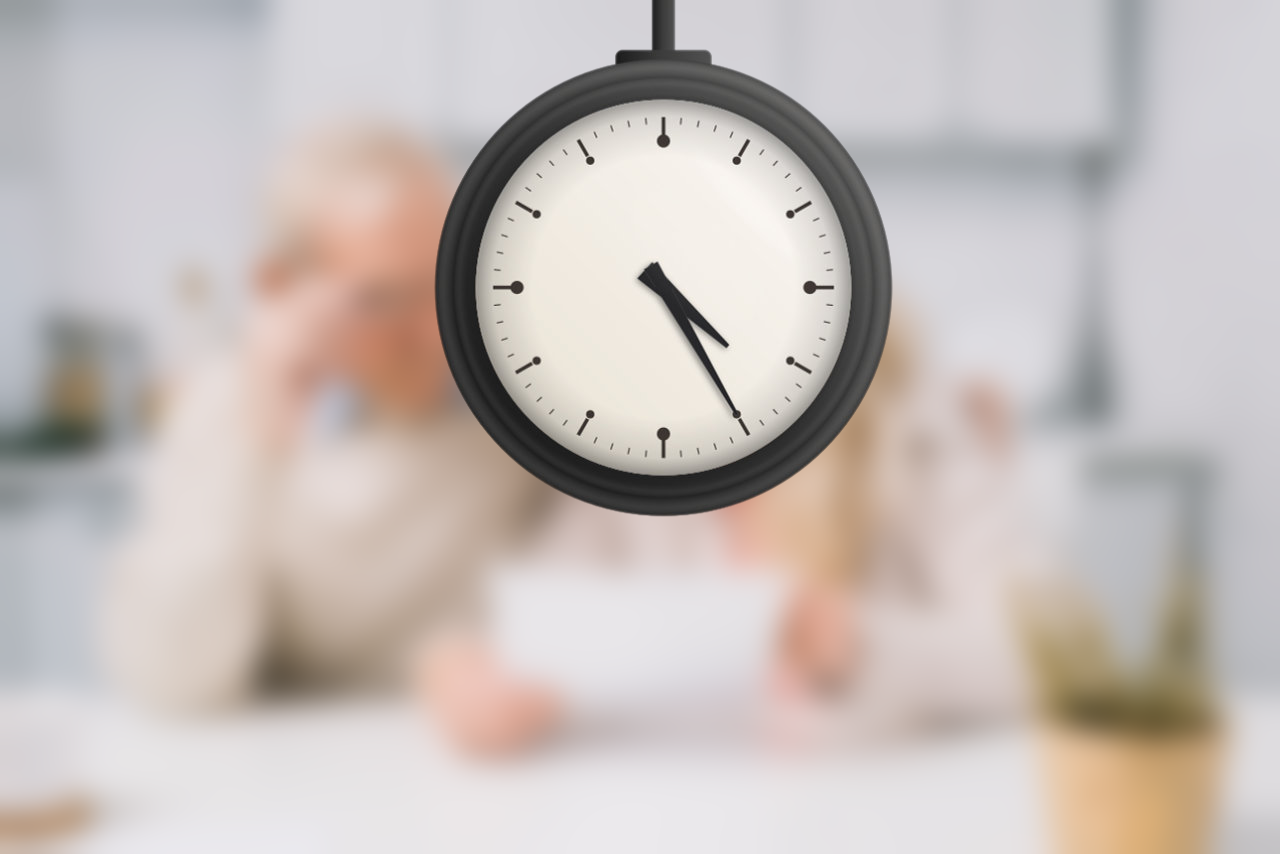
4:25
